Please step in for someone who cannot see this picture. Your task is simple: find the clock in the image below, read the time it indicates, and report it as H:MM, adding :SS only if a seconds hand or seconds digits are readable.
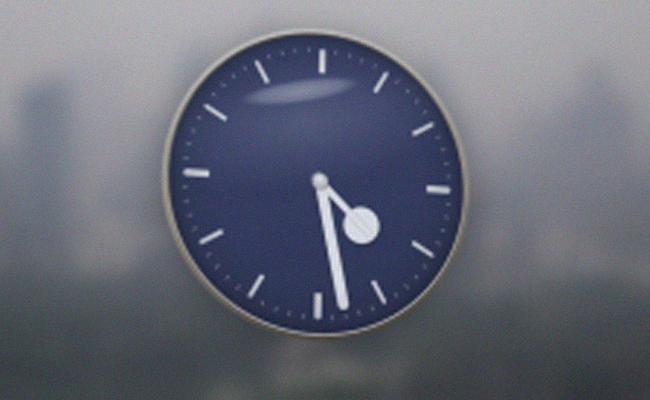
4:28
